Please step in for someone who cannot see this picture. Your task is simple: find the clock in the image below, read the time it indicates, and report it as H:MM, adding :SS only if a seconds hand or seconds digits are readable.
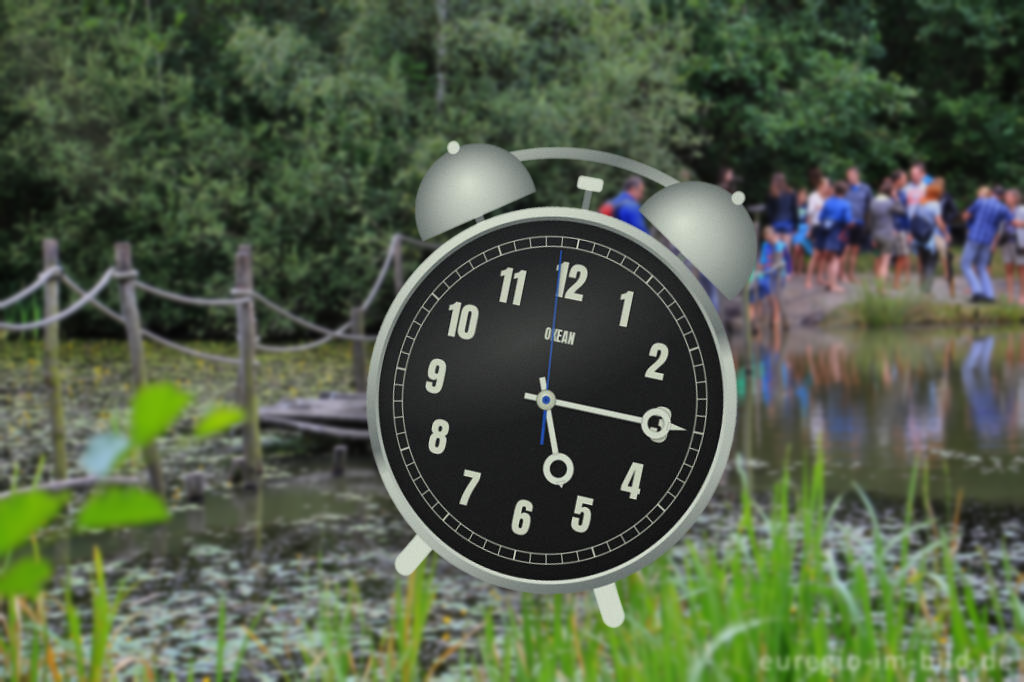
5:14:59
